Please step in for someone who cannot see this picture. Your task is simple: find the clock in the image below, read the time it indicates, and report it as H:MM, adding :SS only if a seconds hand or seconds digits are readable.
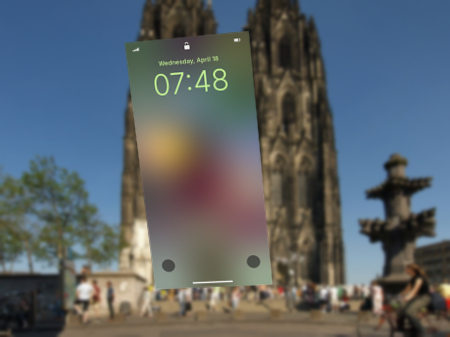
7:48
